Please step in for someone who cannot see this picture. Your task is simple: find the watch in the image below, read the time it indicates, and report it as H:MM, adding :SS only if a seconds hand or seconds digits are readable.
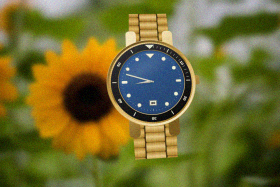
8:48
